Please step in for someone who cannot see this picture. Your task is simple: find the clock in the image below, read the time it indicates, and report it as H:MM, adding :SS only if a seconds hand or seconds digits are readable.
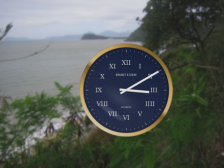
3:10
